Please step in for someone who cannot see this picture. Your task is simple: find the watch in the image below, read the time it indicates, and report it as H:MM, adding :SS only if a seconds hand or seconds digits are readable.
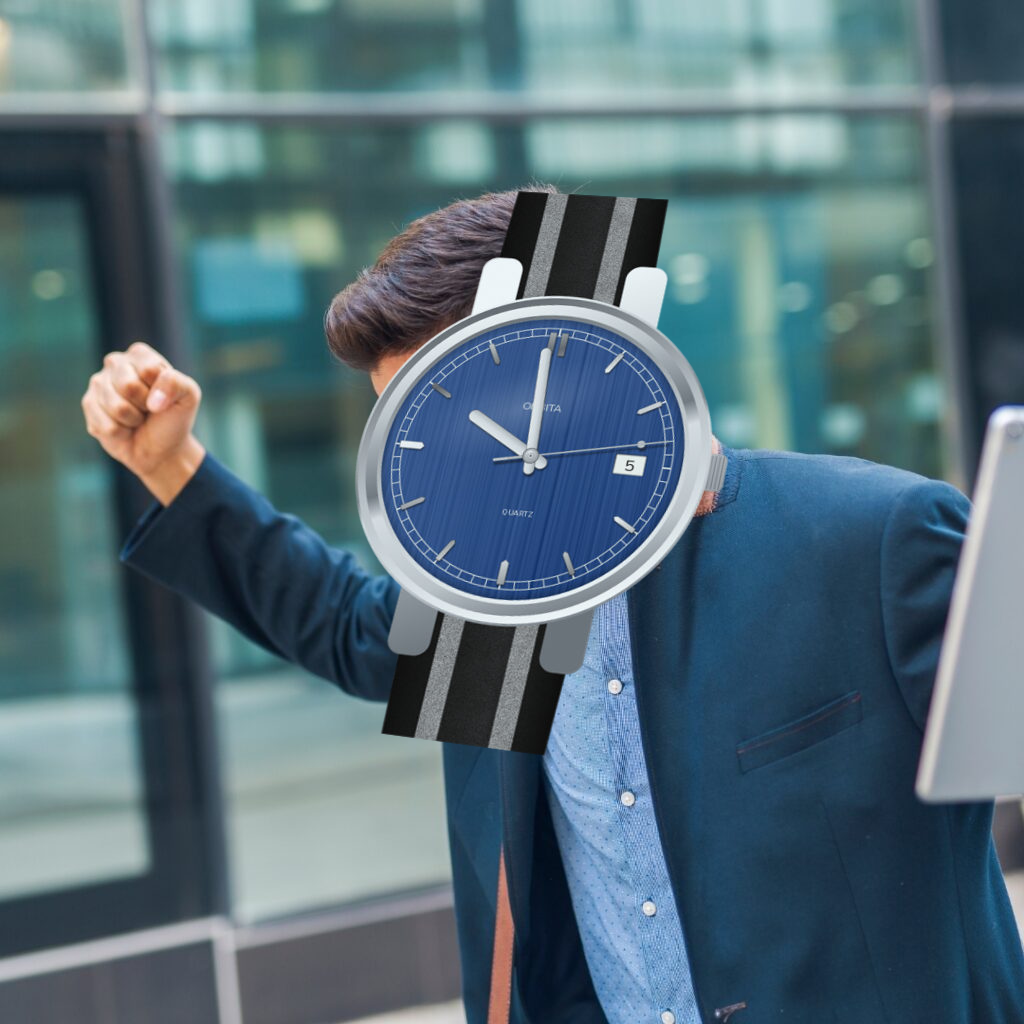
9:59:13
